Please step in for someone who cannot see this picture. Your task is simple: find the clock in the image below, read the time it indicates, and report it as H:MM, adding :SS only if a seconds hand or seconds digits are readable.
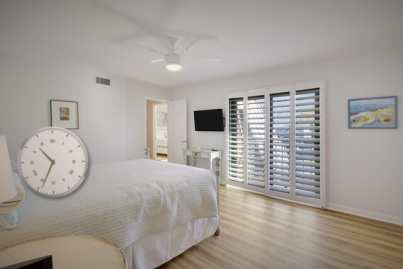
10:34
